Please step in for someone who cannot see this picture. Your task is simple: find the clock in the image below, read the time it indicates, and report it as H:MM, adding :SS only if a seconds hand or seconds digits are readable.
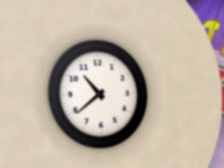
10:39
